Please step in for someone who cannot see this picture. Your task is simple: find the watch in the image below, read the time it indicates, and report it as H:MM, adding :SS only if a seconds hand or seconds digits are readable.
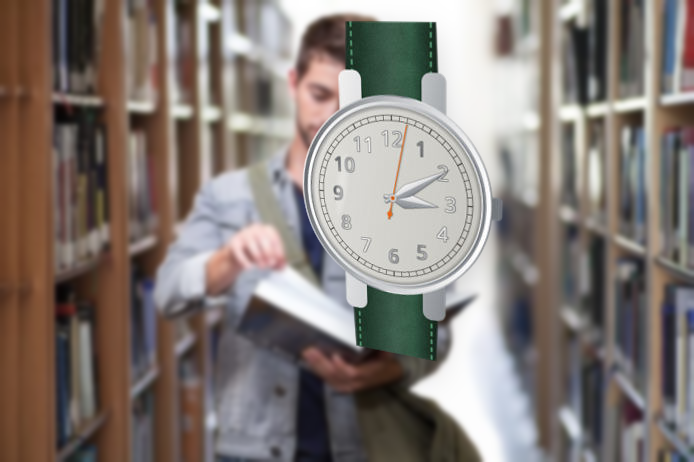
3:10:02
